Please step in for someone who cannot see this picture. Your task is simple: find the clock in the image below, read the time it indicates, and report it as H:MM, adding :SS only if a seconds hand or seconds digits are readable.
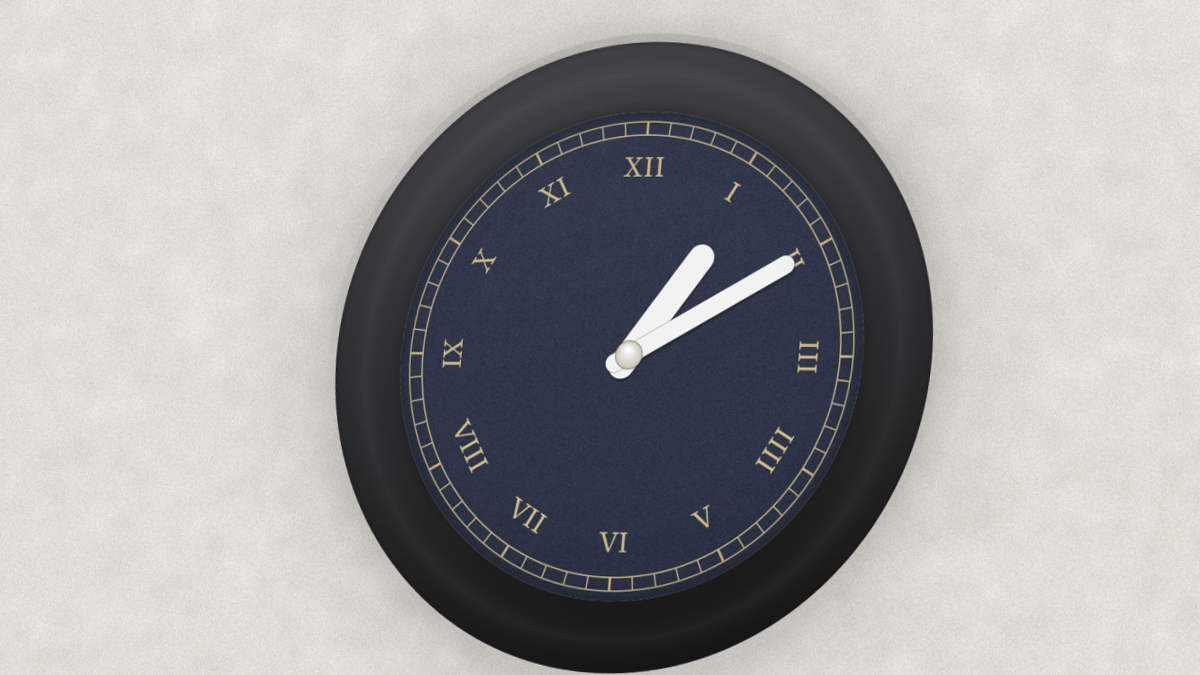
1:10
